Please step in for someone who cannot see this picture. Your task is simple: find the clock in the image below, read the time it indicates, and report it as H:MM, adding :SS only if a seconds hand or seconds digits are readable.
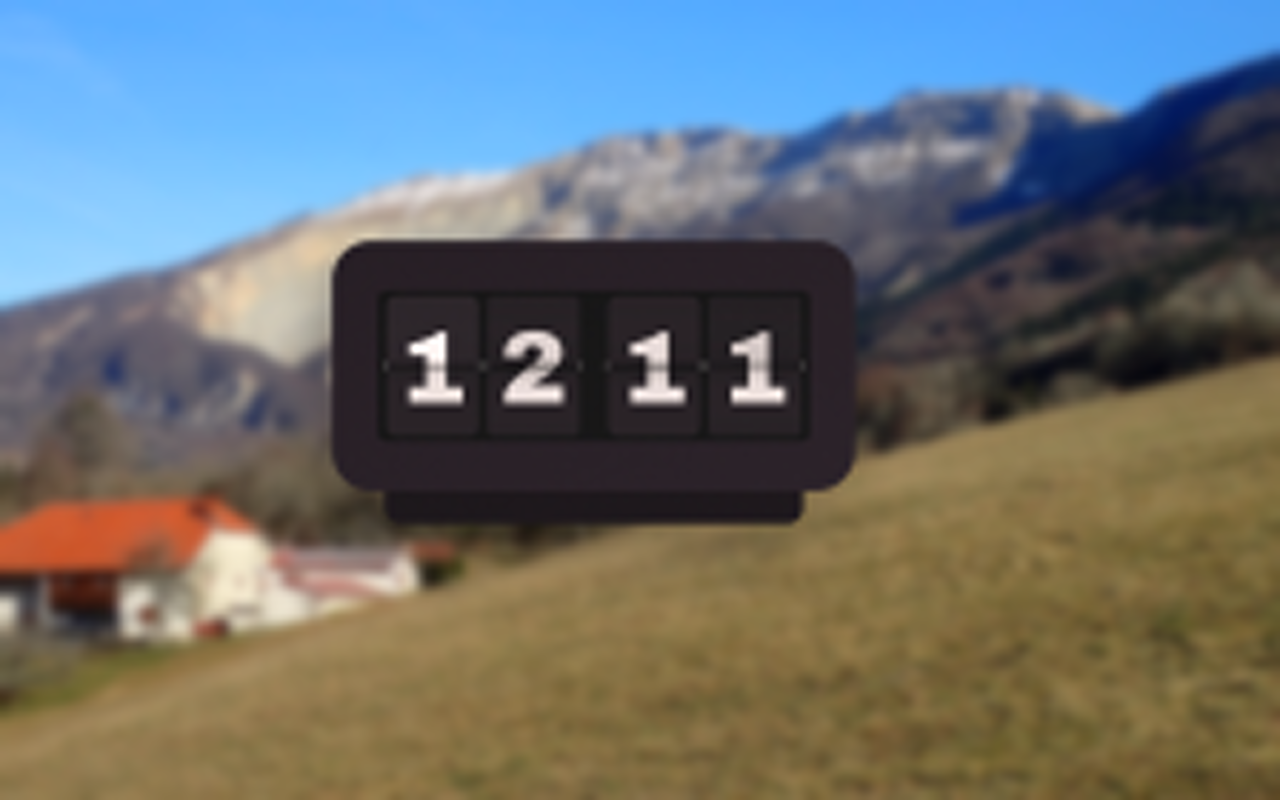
12:11
